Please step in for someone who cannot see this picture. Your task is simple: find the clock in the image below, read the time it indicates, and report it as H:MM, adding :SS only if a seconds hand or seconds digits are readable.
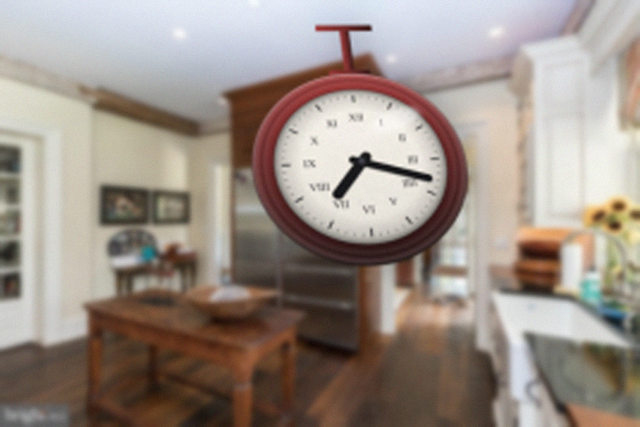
7:18
